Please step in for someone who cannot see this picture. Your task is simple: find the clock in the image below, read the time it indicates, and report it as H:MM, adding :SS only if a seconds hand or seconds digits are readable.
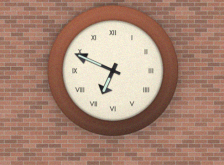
6:49
